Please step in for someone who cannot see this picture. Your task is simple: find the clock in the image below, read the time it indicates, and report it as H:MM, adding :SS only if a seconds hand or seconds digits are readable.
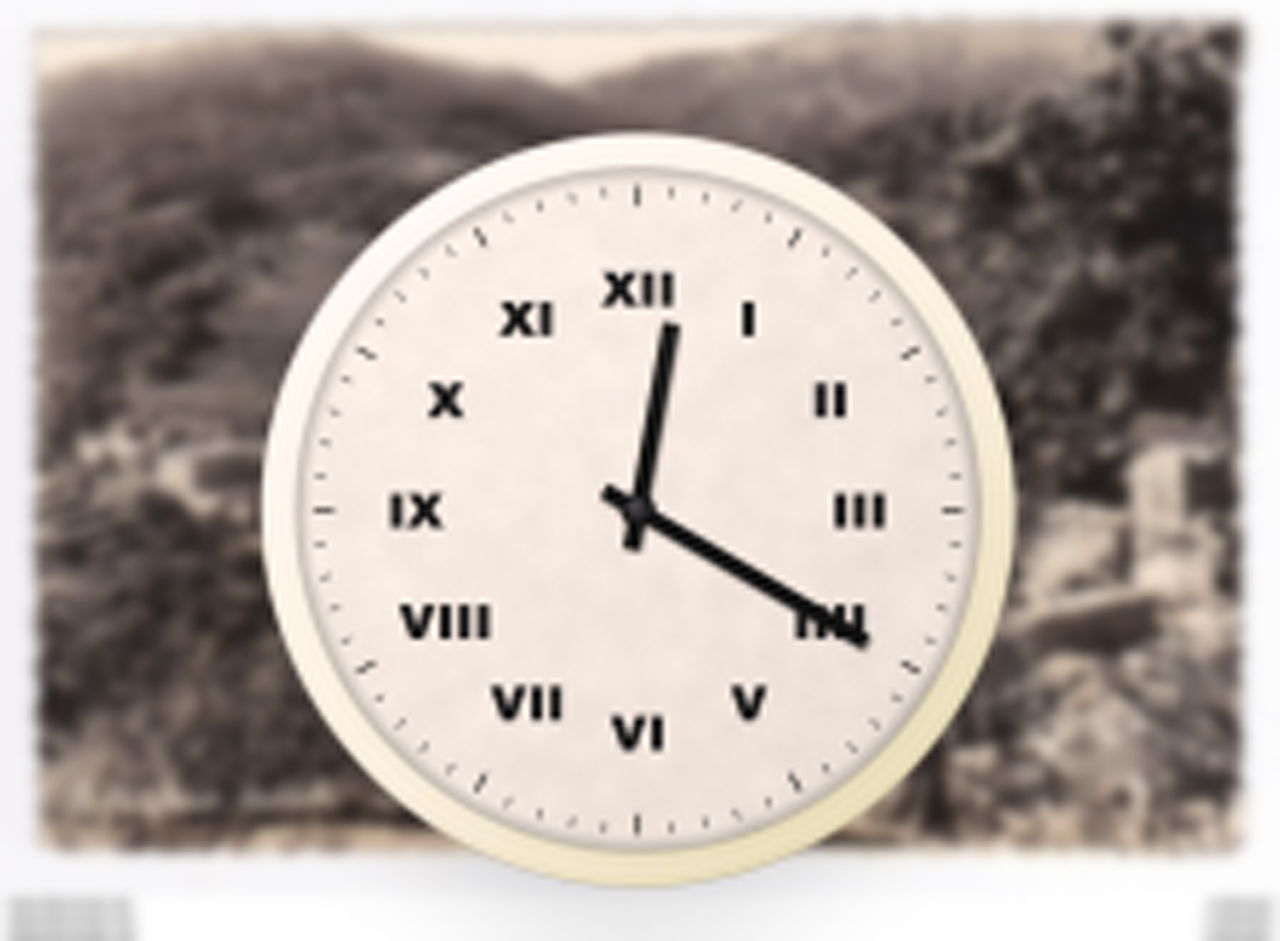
12:20
